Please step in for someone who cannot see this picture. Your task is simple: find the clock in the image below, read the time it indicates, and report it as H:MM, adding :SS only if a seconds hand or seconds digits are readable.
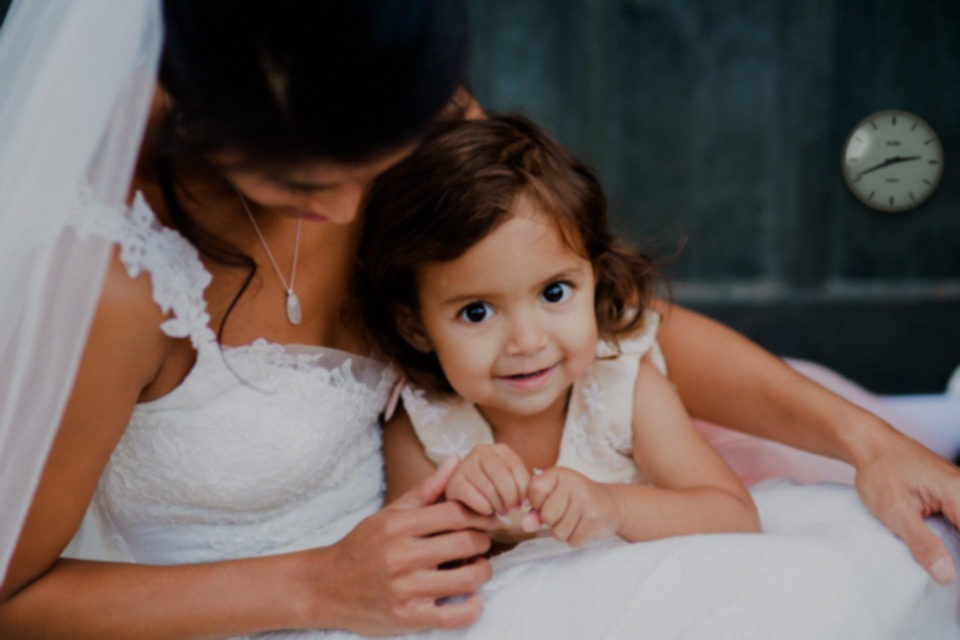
2:41
